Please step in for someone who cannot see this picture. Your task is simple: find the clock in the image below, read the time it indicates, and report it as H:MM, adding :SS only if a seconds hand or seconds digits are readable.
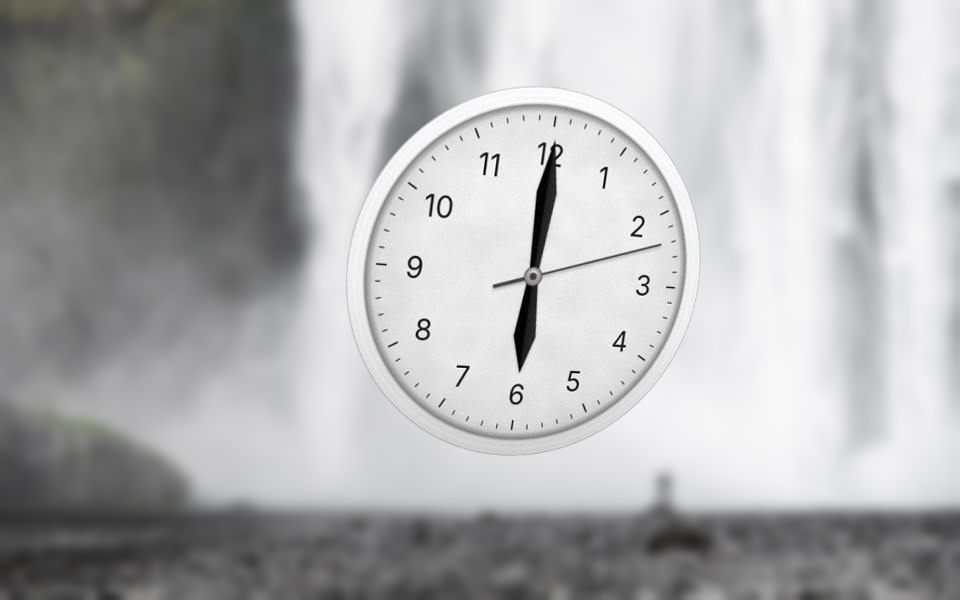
6:00:12
